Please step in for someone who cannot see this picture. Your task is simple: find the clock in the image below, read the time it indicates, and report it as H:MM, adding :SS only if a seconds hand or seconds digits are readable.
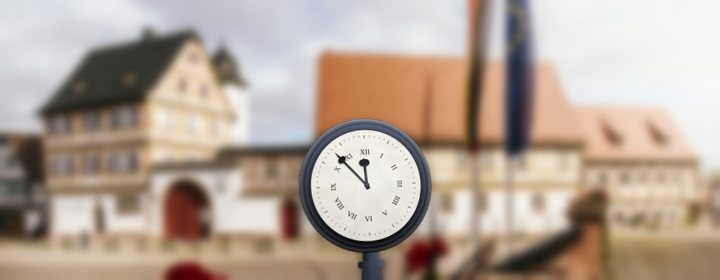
11:53
